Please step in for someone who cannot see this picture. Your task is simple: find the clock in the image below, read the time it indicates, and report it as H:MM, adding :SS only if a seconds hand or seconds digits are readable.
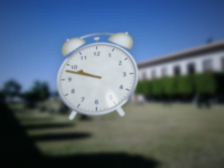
9:48
